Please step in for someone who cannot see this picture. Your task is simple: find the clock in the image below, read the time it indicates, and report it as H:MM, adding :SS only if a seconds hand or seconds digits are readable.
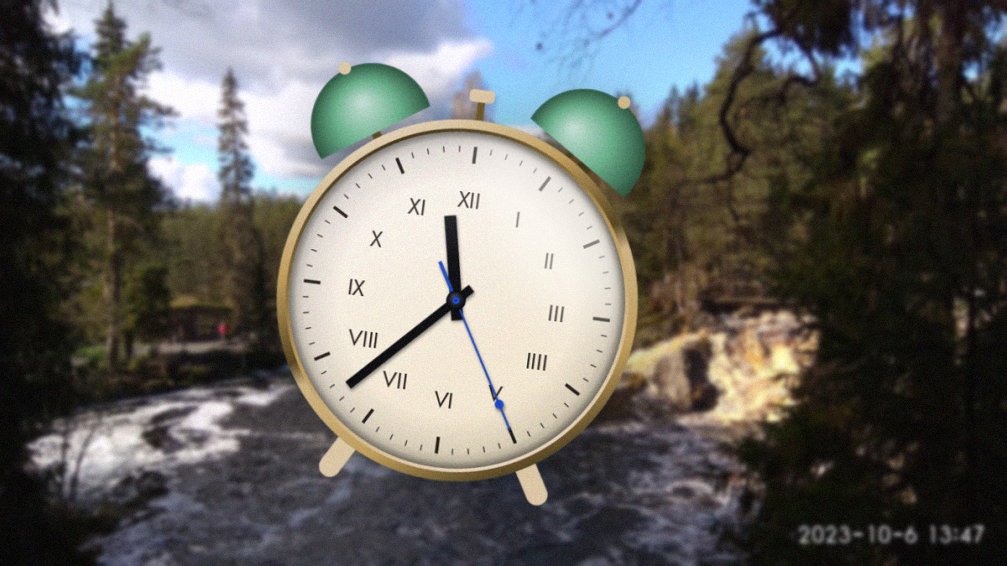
11:37:25
